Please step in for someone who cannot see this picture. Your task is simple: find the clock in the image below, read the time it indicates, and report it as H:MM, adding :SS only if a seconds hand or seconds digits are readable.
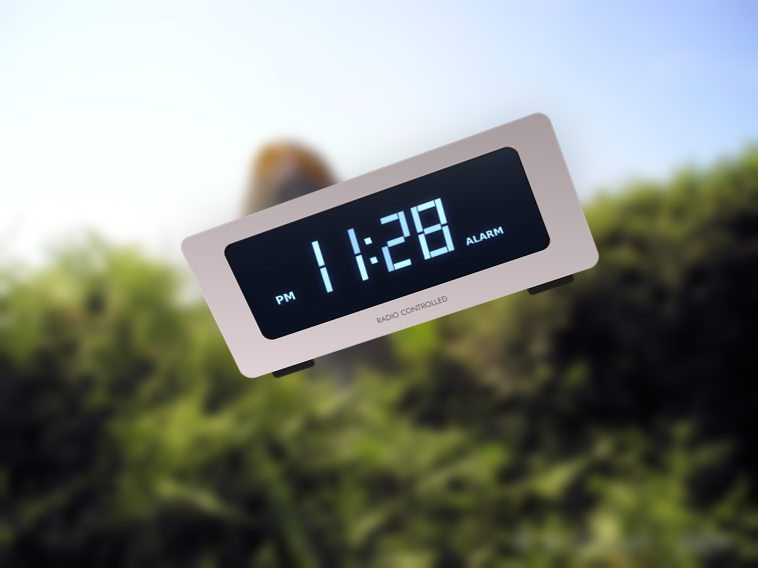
11:28
